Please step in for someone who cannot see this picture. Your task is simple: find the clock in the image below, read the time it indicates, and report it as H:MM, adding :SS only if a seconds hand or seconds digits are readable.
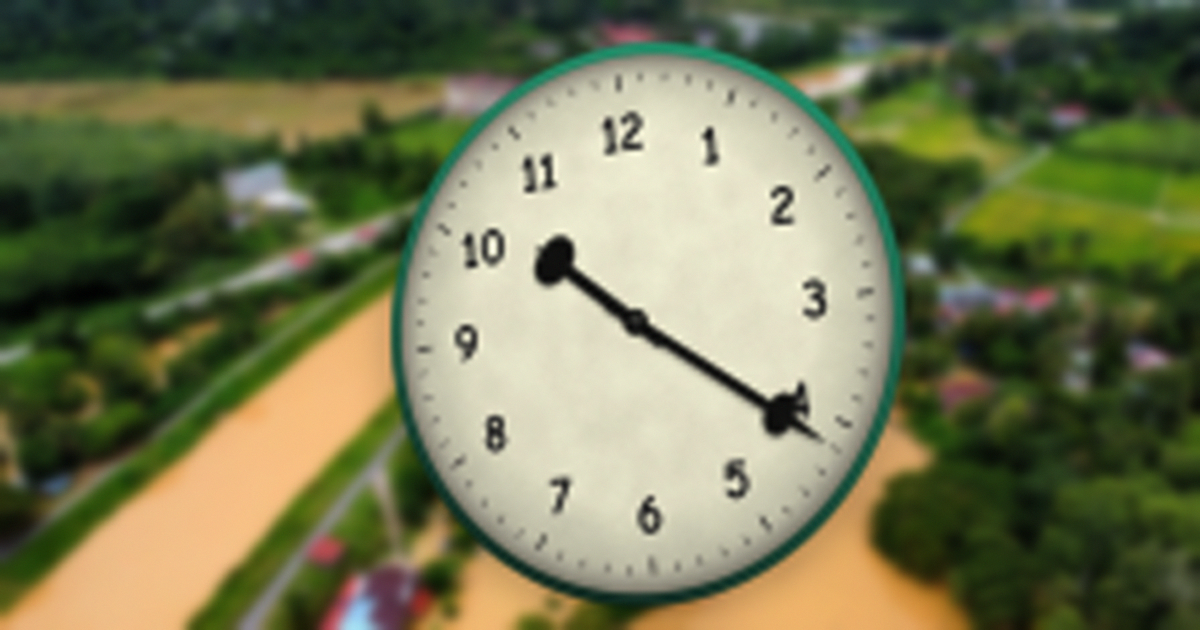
10:21
